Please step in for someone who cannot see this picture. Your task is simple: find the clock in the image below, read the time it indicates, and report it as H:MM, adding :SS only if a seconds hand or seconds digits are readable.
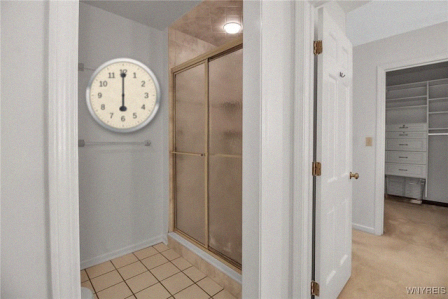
6:00
